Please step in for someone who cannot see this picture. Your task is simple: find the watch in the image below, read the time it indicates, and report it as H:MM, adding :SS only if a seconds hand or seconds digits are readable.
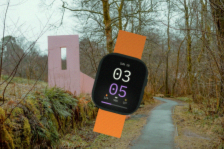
3:05
